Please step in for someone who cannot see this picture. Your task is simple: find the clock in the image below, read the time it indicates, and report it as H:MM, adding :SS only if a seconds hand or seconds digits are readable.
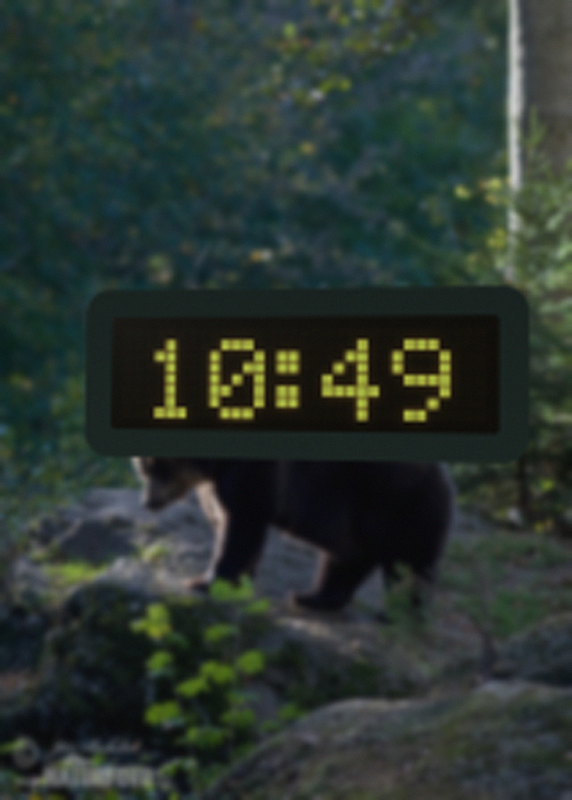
10:49
